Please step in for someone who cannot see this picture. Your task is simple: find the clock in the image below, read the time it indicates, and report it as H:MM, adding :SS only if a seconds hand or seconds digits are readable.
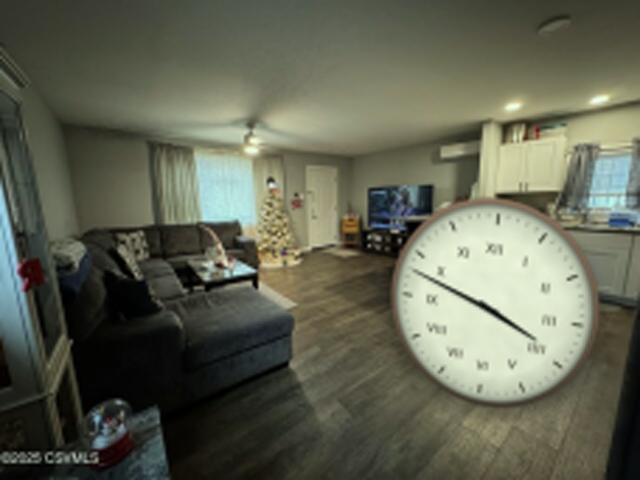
3:48
